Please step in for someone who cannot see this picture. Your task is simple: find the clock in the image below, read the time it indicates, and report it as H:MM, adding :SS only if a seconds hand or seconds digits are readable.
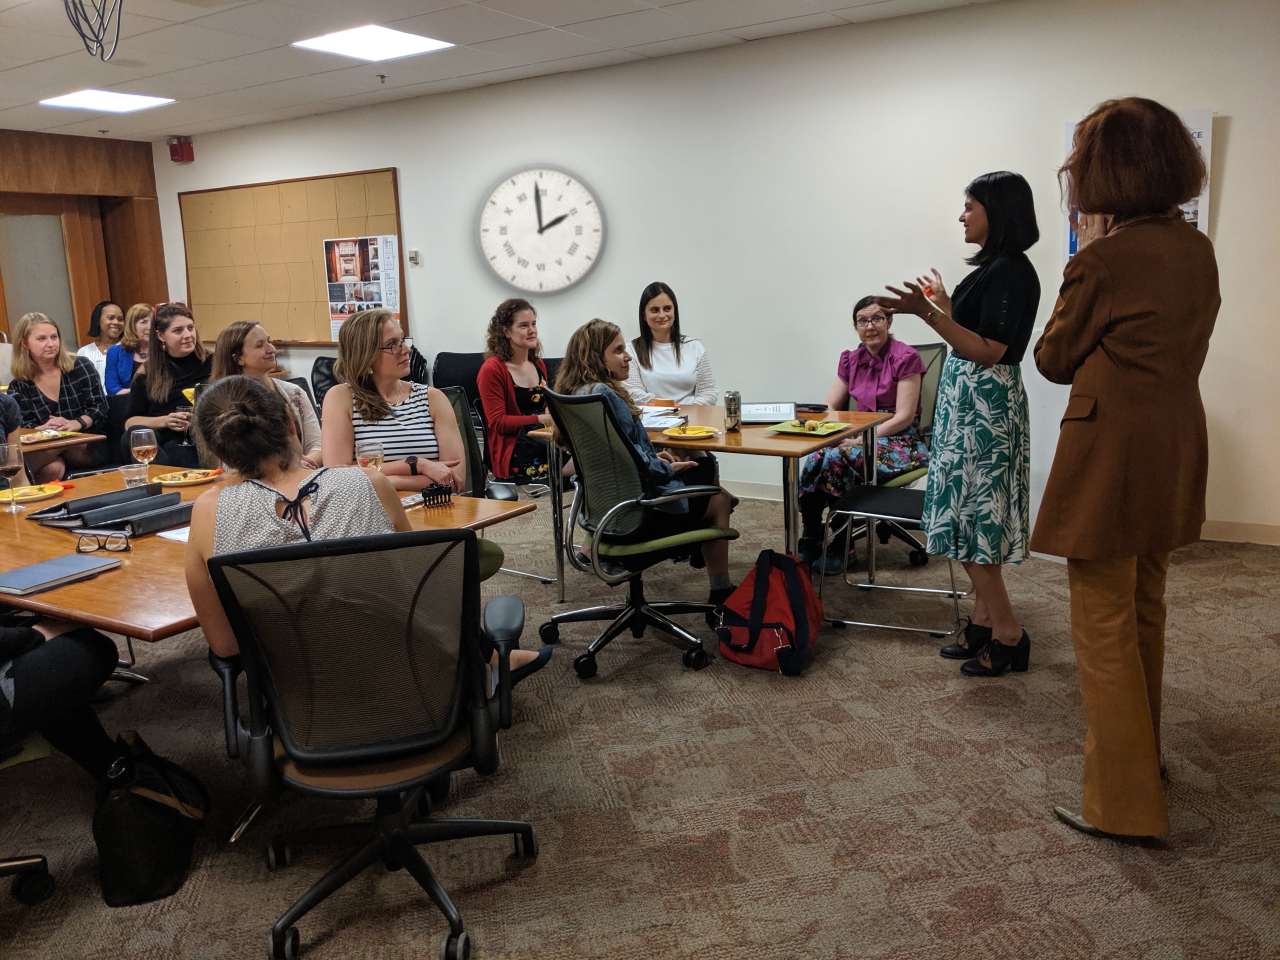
1:59
